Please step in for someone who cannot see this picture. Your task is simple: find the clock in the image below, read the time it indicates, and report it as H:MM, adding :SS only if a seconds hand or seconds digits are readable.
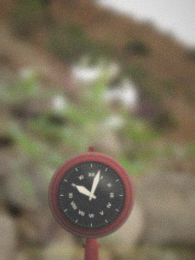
10:03
